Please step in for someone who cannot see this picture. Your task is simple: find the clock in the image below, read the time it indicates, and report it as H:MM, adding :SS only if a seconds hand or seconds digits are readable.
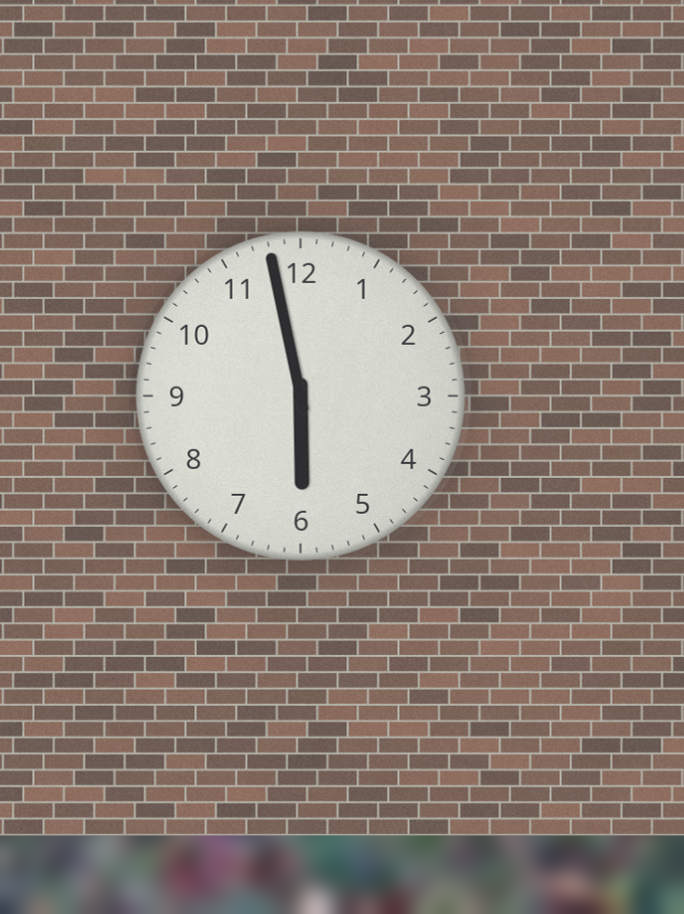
5:58
